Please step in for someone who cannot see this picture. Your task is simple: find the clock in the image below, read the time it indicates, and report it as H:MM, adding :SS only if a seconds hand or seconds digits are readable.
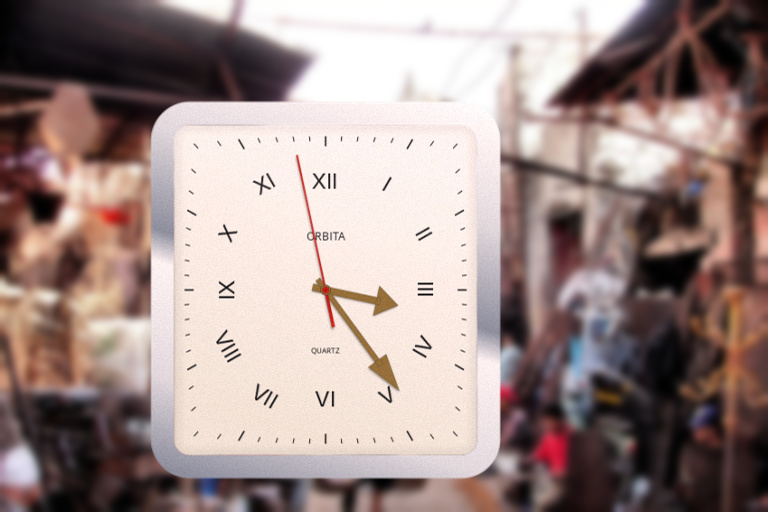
3:23:58
